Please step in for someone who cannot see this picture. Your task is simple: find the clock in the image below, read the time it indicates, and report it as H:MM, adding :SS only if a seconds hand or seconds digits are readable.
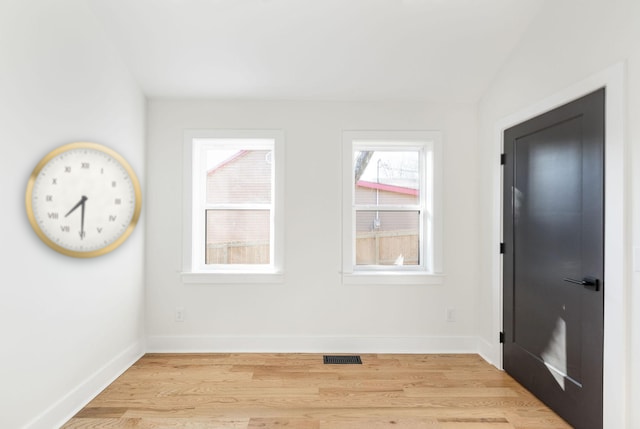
7:30
